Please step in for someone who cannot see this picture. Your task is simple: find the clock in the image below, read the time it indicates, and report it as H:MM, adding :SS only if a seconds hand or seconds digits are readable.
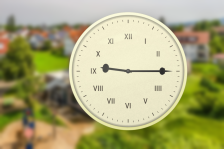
9:15
